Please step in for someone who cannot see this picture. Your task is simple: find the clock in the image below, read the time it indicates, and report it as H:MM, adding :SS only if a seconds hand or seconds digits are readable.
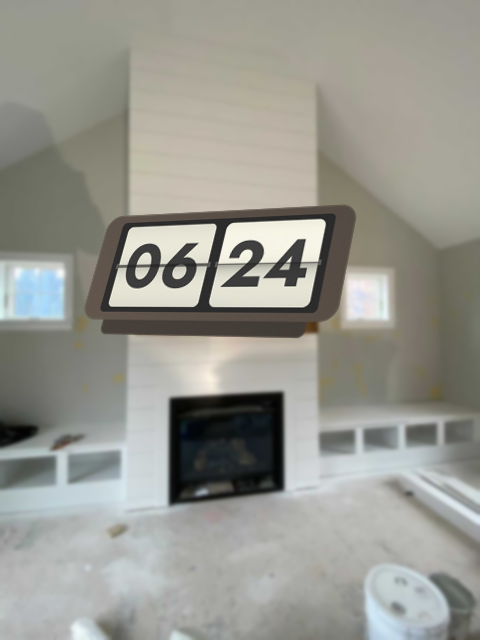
6:24
